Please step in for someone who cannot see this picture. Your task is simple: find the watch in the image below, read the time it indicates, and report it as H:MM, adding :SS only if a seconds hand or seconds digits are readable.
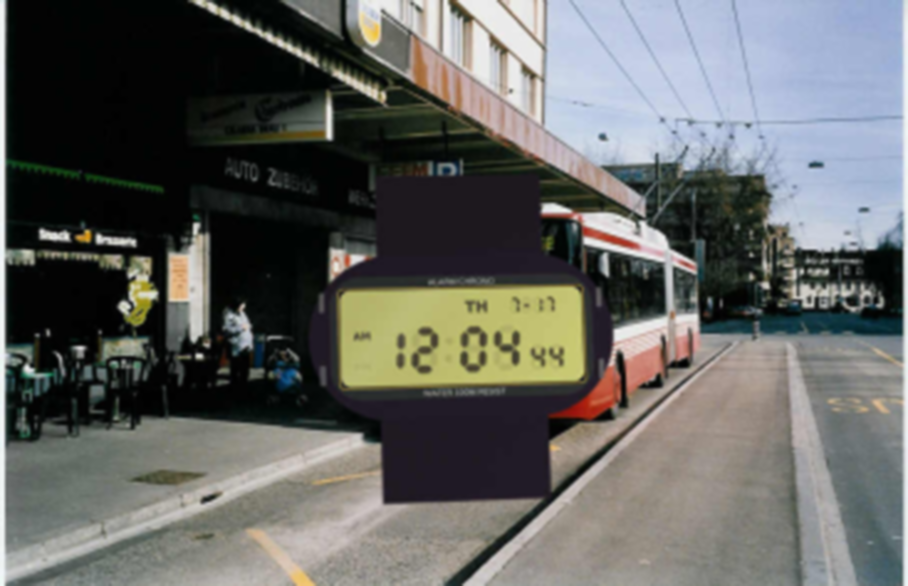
12:04:44
